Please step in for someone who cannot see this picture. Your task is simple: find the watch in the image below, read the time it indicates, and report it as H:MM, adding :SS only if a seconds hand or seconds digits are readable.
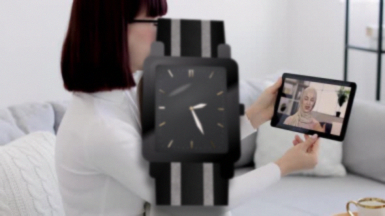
2:26
